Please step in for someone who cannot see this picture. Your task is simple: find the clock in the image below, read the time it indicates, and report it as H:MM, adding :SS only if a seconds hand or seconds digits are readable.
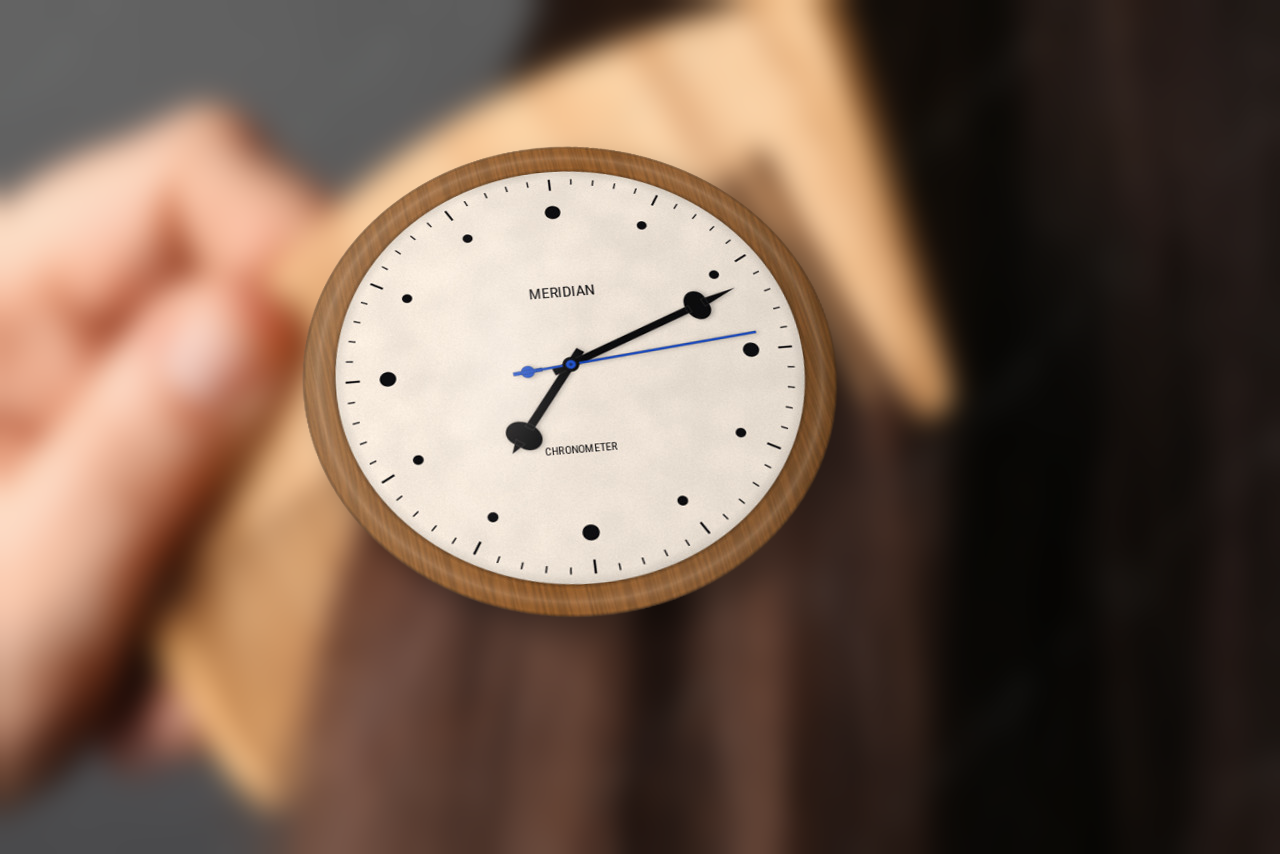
7:11:14
